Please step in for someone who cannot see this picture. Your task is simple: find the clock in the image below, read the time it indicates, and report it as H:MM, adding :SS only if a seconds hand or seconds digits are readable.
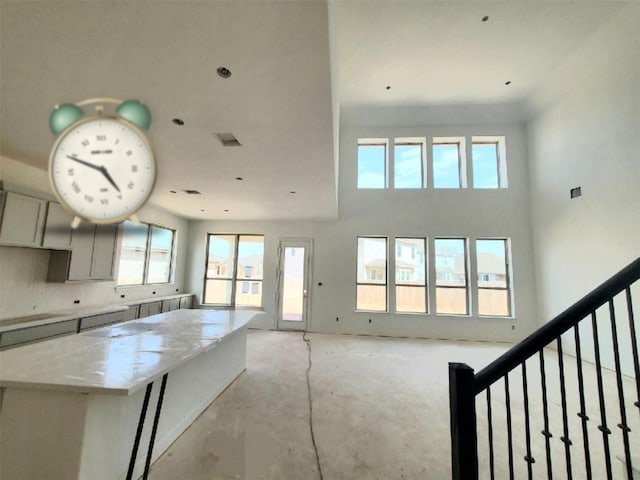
4:49
